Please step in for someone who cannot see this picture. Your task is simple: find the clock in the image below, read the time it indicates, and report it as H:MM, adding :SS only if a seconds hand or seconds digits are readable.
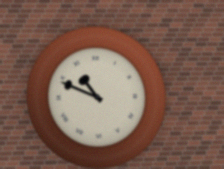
10:49
